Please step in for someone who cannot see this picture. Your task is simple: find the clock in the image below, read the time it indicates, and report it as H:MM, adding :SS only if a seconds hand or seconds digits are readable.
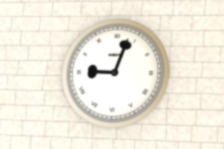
9:03
